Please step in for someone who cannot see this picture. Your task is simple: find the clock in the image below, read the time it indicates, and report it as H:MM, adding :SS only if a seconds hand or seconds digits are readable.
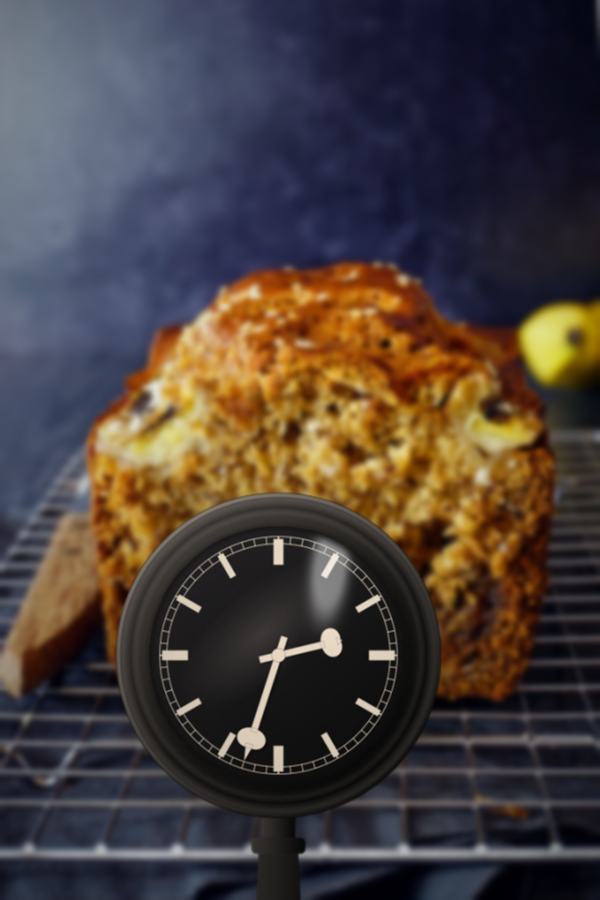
2:33
